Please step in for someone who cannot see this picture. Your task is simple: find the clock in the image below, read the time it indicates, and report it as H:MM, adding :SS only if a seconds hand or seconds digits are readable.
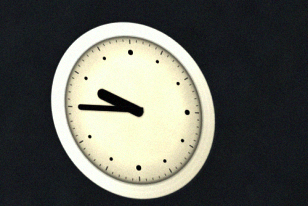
9:45
